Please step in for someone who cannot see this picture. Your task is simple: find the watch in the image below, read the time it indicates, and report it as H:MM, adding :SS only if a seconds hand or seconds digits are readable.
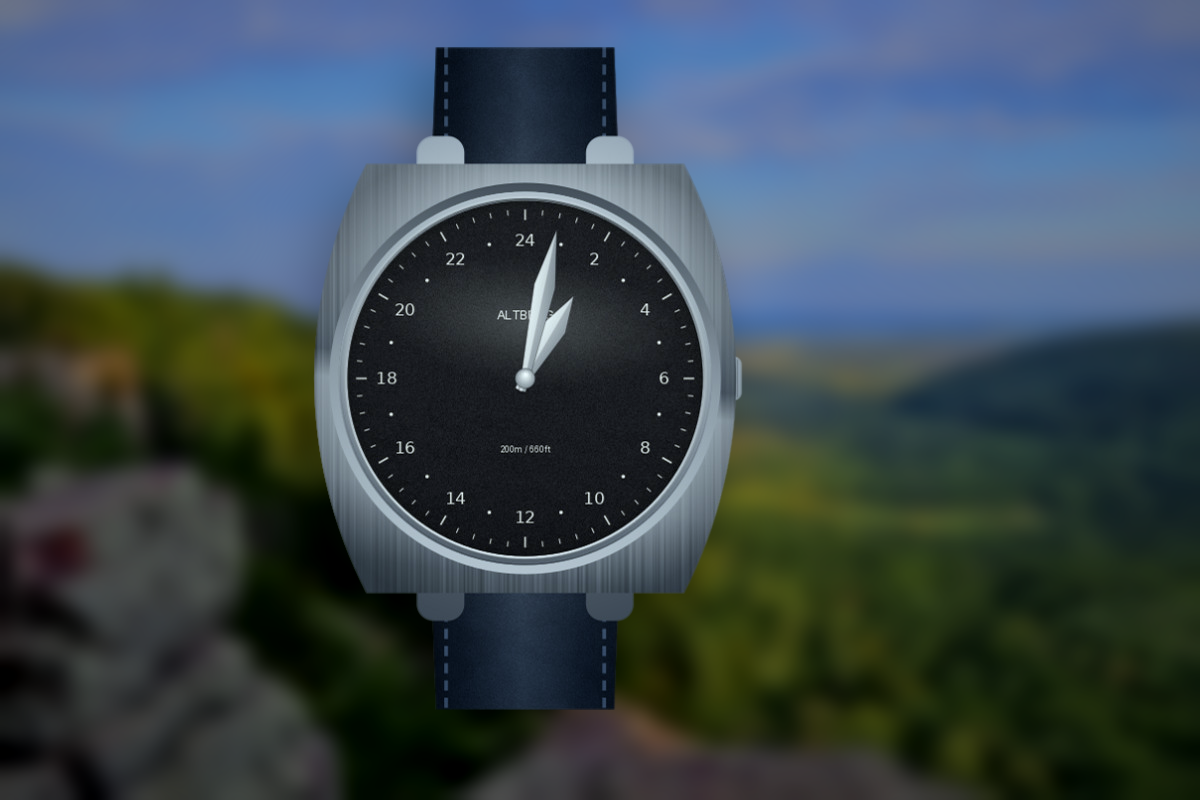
2:02
